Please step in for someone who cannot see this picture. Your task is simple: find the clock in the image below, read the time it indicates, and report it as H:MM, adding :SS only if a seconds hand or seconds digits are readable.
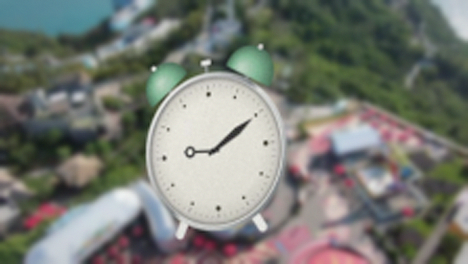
9:10
